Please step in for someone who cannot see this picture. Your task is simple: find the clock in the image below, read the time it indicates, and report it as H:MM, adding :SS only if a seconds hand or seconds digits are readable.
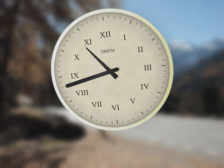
10:43
